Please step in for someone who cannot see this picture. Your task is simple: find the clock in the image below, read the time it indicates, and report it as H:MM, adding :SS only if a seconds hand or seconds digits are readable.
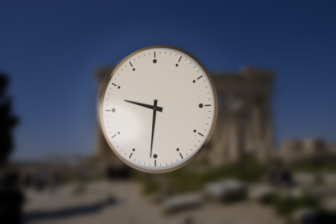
9:31
